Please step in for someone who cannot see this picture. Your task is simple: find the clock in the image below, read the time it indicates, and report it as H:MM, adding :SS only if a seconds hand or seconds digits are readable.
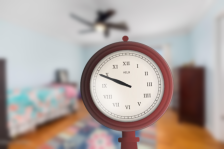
9:49
